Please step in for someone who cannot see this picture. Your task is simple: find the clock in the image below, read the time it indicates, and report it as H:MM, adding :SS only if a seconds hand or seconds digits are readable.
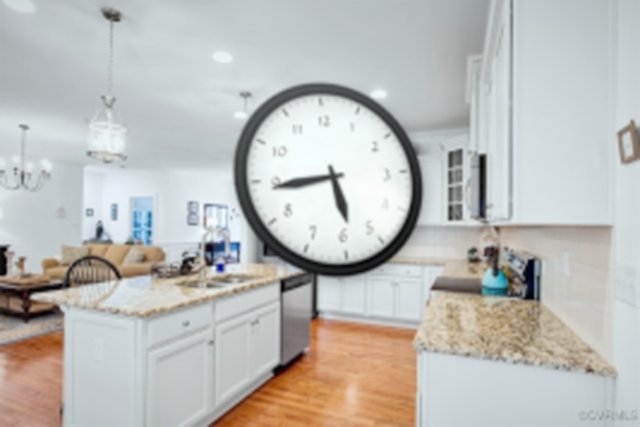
5:44
